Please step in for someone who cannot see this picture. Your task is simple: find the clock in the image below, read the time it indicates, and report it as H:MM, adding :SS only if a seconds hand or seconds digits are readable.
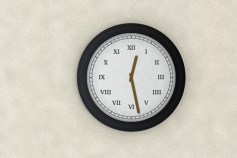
12:28
